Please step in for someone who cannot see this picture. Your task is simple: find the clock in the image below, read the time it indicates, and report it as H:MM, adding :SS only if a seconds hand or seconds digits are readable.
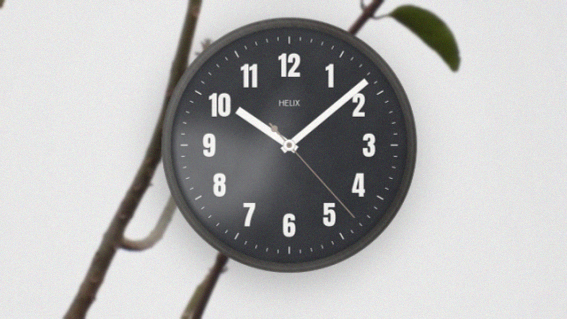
10:08:23
